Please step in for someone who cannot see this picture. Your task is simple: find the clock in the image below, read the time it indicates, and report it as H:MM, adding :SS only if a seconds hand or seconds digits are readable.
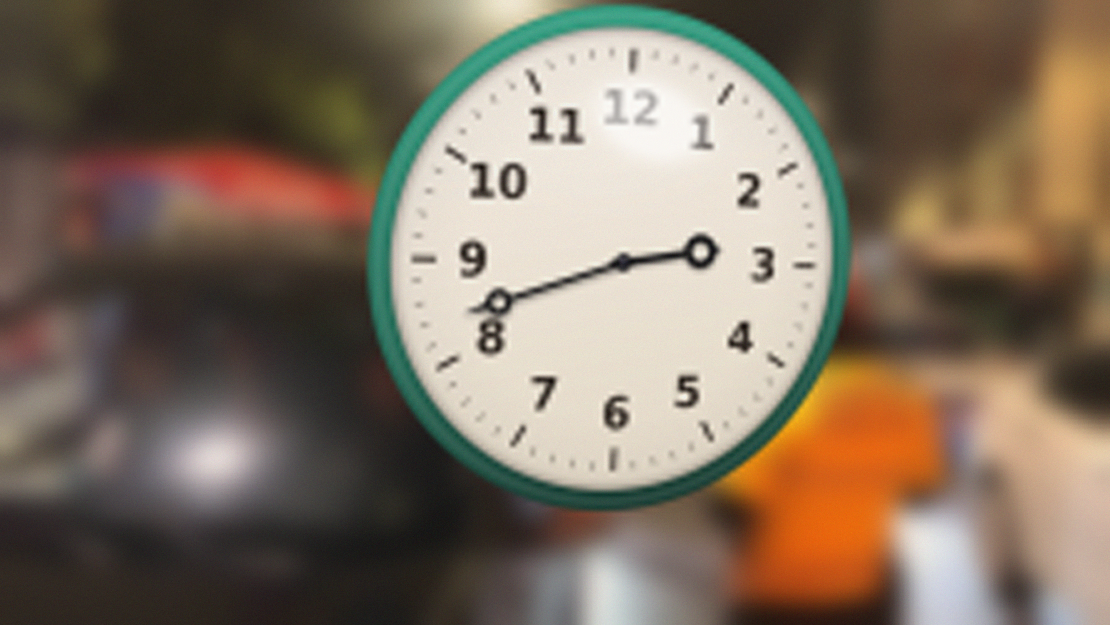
2:42
